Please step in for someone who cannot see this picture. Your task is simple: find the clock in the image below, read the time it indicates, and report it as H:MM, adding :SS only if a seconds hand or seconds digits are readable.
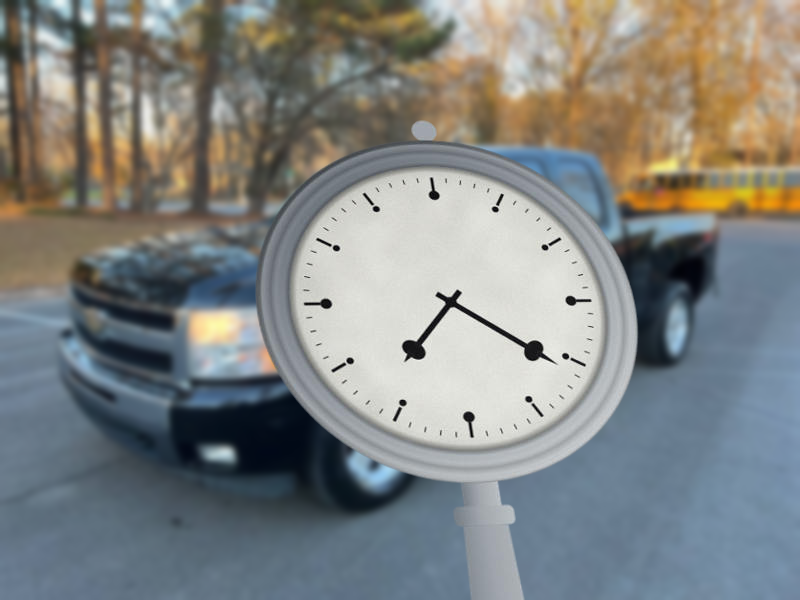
7:21
